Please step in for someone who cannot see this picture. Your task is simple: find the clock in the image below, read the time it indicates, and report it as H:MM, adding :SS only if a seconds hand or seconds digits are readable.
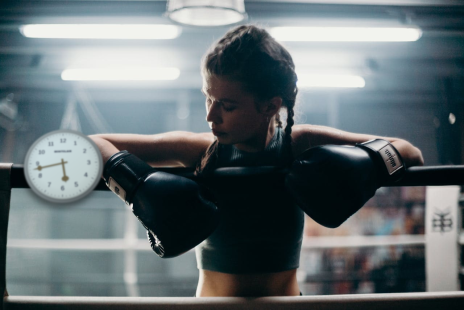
5:43
